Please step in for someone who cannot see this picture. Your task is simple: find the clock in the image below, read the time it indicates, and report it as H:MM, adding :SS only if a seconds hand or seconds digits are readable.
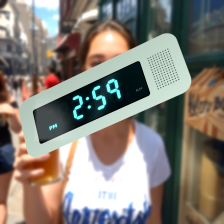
2:59
